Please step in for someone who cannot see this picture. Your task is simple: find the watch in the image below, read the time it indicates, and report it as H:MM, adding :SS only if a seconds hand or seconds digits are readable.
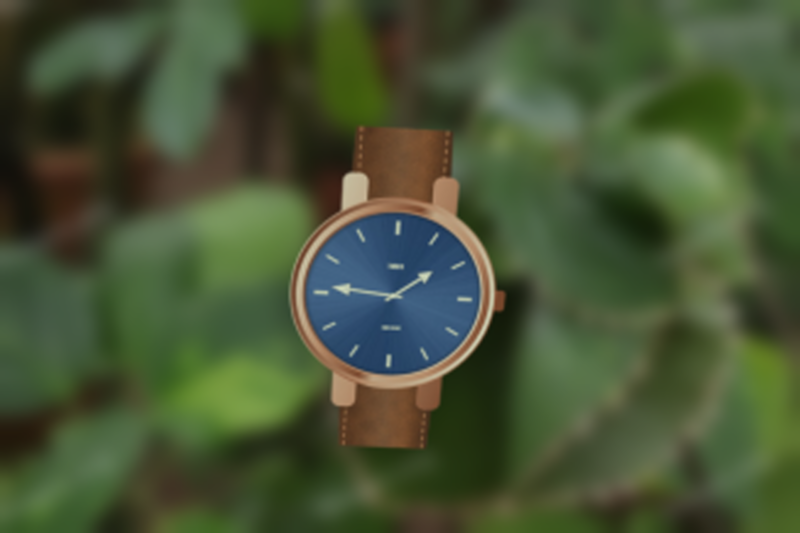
1:46
